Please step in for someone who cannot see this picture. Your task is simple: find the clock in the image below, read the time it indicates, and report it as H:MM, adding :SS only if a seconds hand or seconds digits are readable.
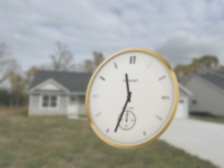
11:33
